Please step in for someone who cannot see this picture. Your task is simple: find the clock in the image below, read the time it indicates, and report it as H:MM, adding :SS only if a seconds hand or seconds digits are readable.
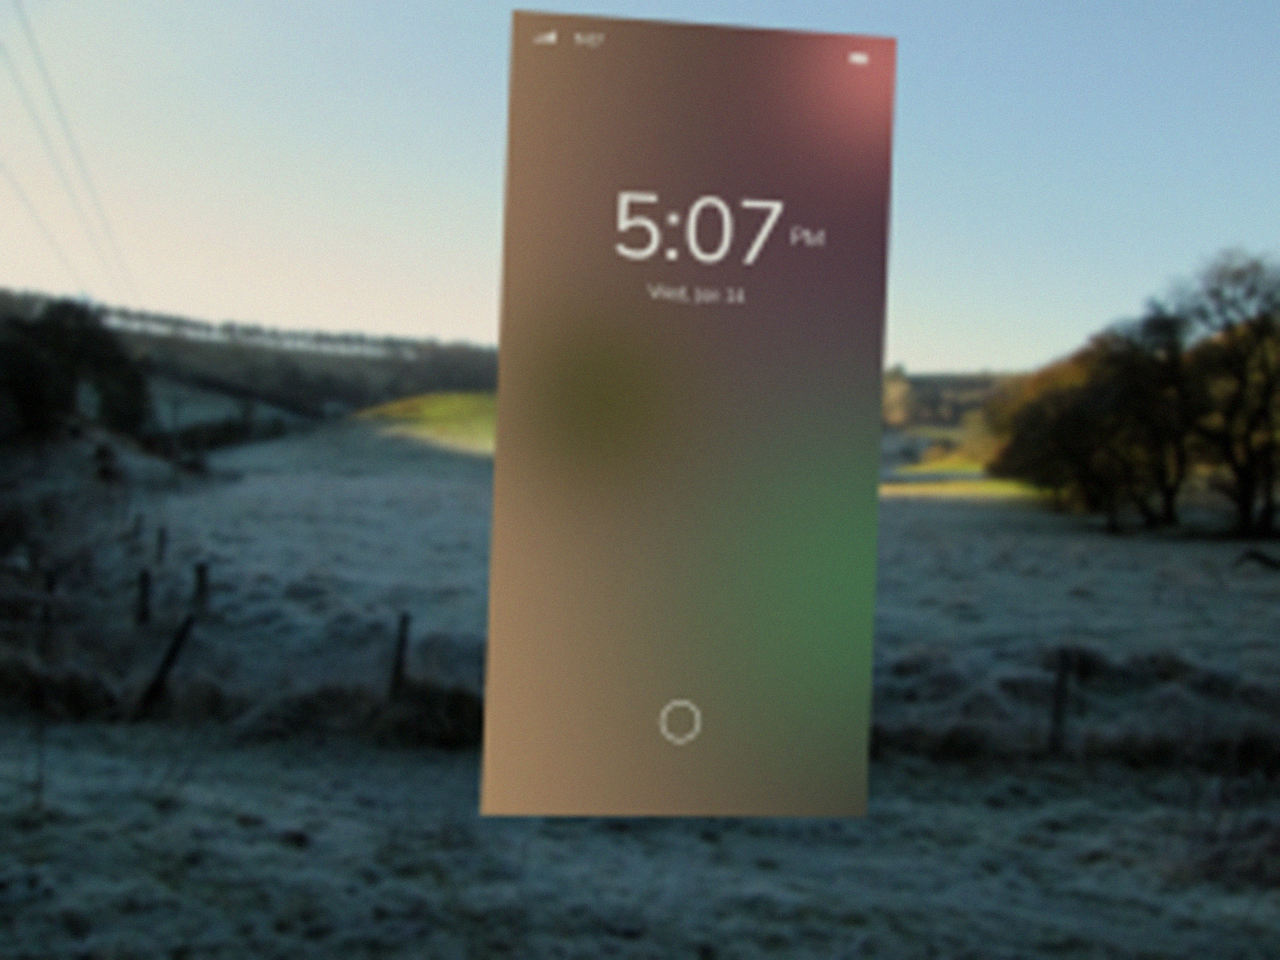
5:07
